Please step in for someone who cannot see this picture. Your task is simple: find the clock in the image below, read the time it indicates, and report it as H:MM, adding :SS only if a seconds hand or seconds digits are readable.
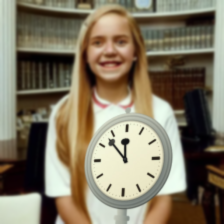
11:53
